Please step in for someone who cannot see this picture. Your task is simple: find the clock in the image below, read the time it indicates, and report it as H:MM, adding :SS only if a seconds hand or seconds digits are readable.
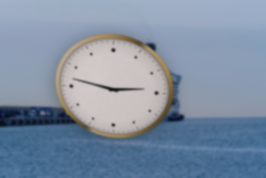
2:47
